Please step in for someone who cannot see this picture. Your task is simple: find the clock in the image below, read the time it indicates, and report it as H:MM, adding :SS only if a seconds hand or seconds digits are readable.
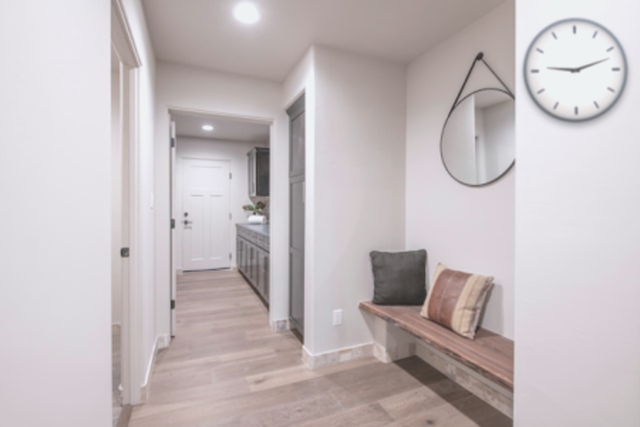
9:12
